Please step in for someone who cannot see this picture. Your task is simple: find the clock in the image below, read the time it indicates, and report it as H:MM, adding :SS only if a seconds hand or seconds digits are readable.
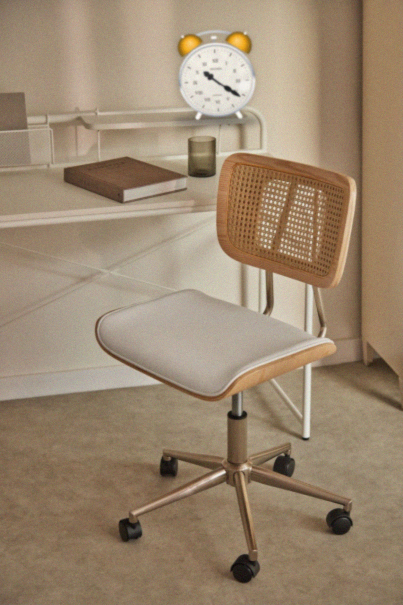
10:21
